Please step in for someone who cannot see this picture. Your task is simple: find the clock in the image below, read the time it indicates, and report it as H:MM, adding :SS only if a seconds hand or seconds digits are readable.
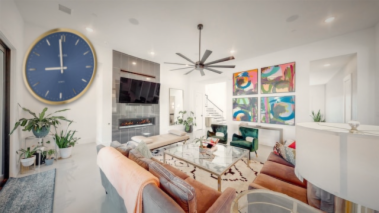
8:59
